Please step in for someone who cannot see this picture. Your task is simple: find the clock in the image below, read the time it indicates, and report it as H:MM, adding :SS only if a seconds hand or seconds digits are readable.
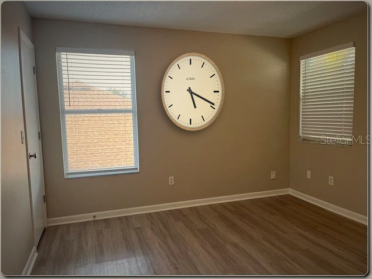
5:19
